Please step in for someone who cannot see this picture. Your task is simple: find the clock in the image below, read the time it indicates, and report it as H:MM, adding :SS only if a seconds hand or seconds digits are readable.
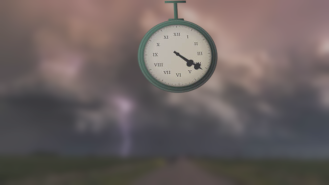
4:21
